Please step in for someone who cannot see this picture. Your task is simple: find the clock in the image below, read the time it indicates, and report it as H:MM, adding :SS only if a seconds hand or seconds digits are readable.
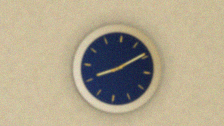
8:09
